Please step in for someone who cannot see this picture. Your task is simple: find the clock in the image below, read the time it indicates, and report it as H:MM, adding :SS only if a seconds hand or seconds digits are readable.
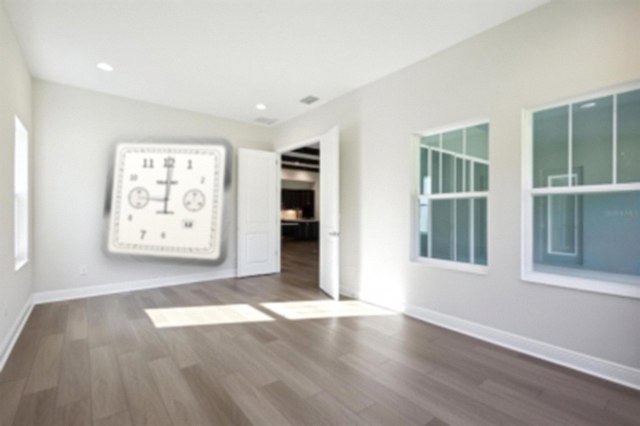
9:01
